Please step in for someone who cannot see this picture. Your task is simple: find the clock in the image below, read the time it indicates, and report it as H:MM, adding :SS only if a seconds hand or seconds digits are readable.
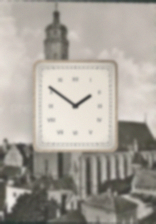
1:51
